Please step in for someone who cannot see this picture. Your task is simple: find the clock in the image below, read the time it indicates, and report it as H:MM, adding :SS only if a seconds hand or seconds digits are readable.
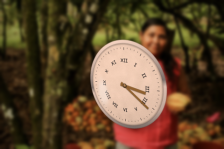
3:21
